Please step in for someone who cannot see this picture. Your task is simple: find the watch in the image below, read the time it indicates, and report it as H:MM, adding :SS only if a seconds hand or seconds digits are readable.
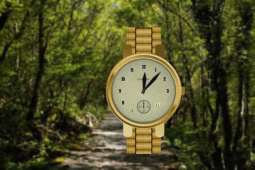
12:07
